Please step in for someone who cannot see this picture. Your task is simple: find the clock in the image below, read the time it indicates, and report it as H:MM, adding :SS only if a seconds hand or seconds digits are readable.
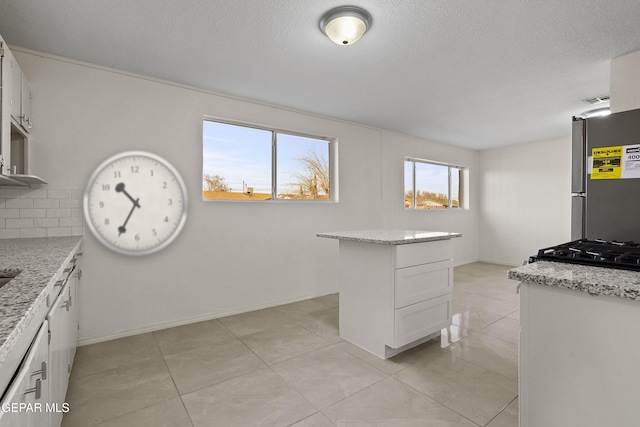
10:35
